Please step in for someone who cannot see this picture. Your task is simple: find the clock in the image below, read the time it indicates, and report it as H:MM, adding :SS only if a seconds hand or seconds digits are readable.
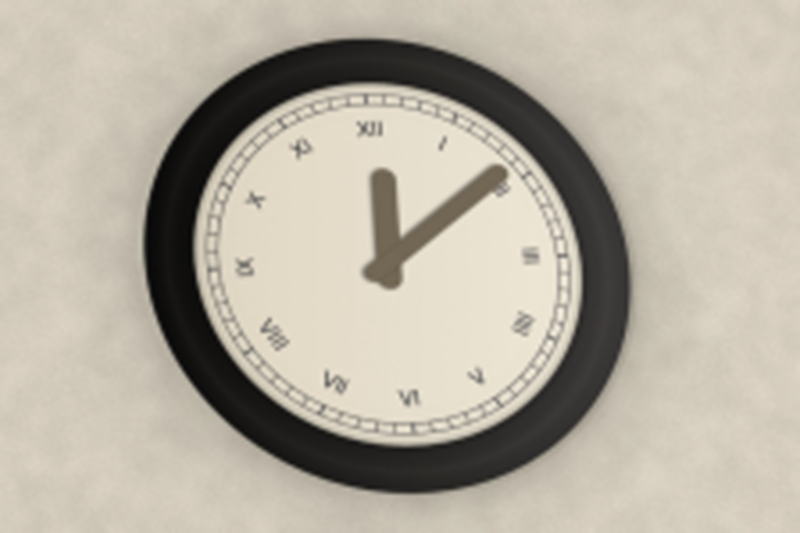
12:09
